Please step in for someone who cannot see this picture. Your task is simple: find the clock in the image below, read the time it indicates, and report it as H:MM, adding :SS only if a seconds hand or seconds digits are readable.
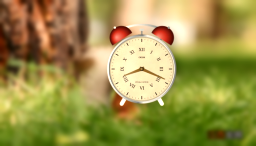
8:19
